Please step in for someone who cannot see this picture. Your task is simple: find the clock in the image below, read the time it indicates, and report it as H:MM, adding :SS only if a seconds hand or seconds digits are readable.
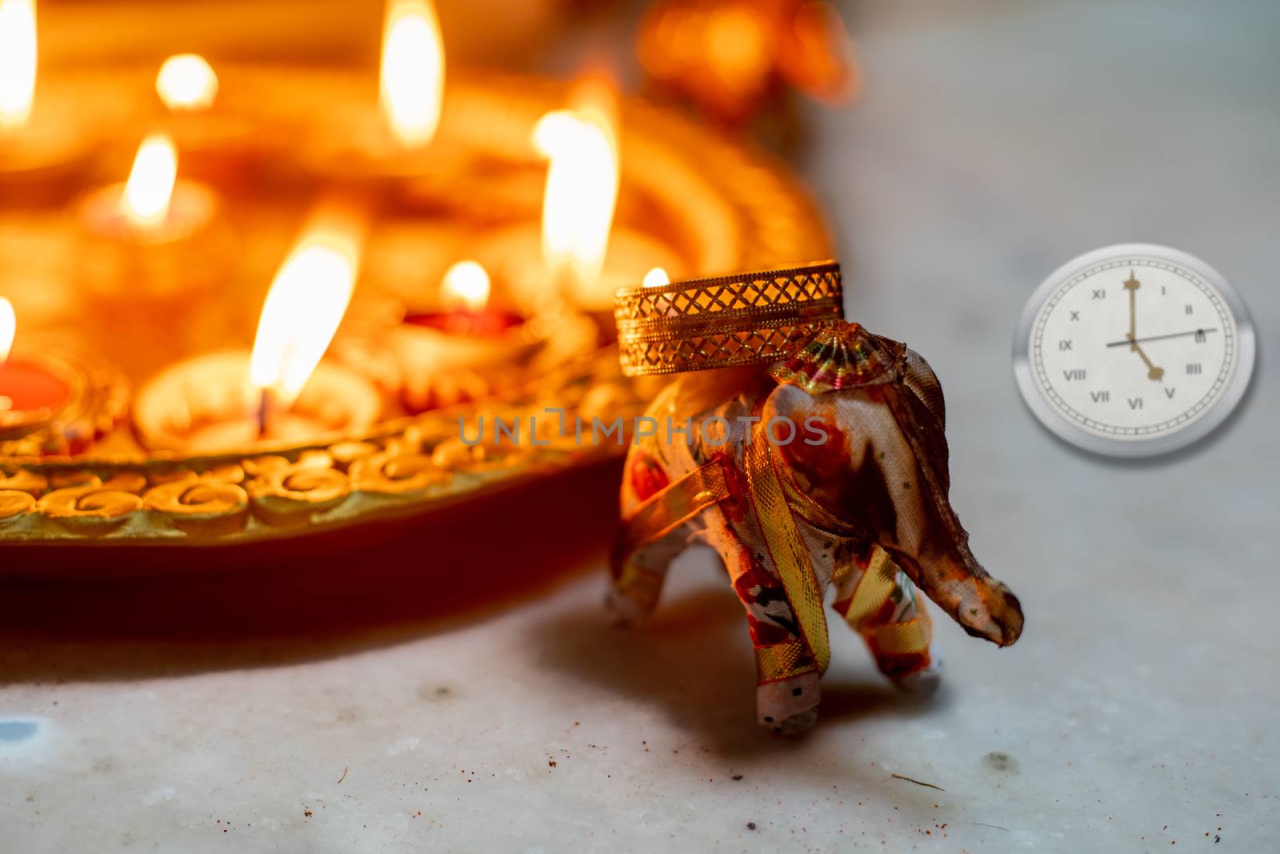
5:00:14
